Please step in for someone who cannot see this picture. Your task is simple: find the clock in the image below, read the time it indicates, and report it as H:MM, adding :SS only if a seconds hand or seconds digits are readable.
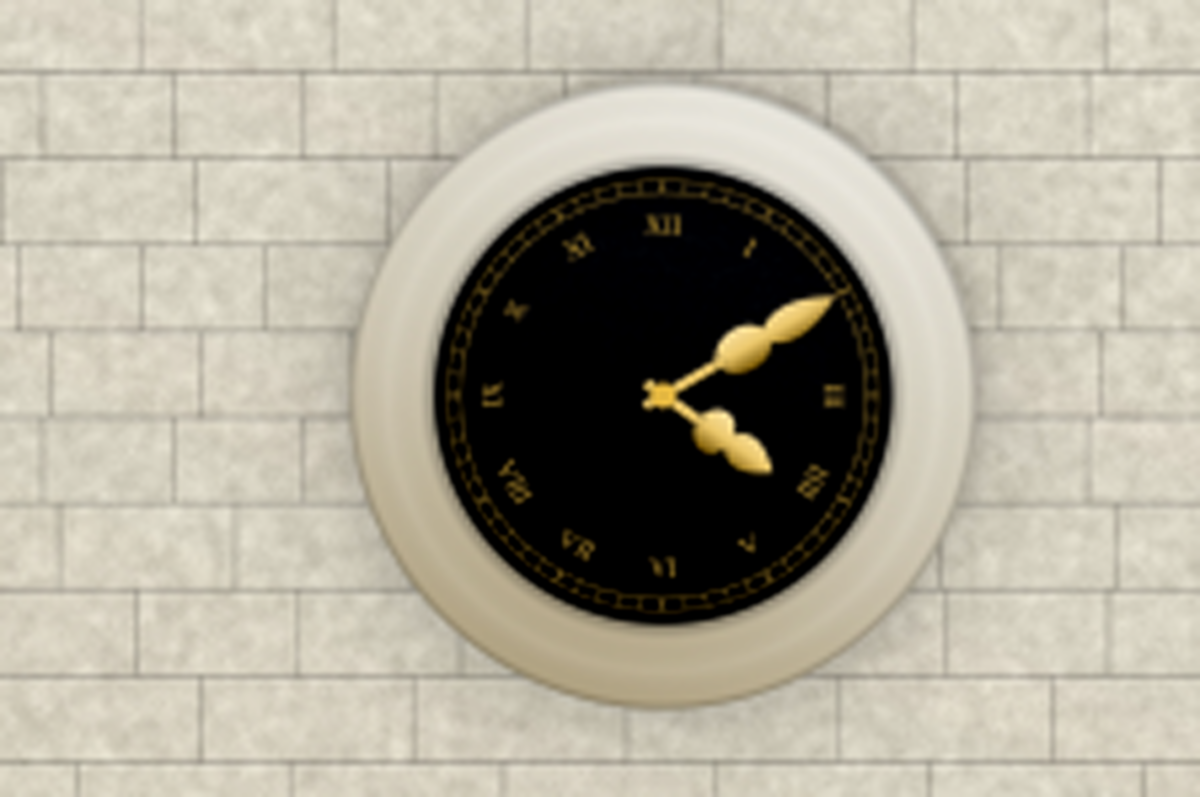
4:10
